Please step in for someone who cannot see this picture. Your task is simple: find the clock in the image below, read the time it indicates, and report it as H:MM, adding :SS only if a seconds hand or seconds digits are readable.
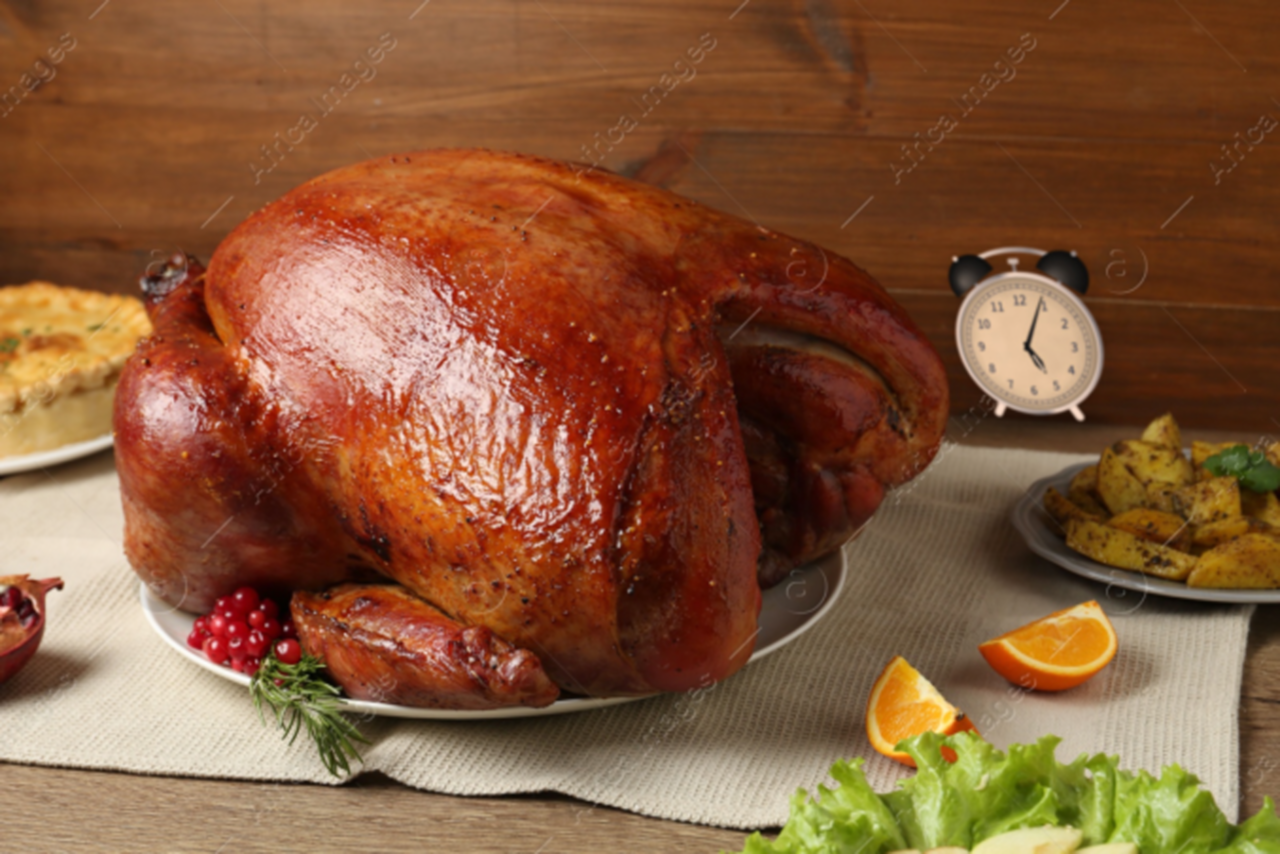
5:04
